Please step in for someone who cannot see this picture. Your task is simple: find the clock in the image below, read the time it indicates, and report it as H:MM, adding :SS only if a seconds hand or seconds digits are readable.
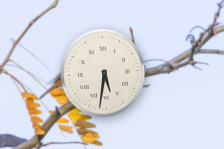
5:32
